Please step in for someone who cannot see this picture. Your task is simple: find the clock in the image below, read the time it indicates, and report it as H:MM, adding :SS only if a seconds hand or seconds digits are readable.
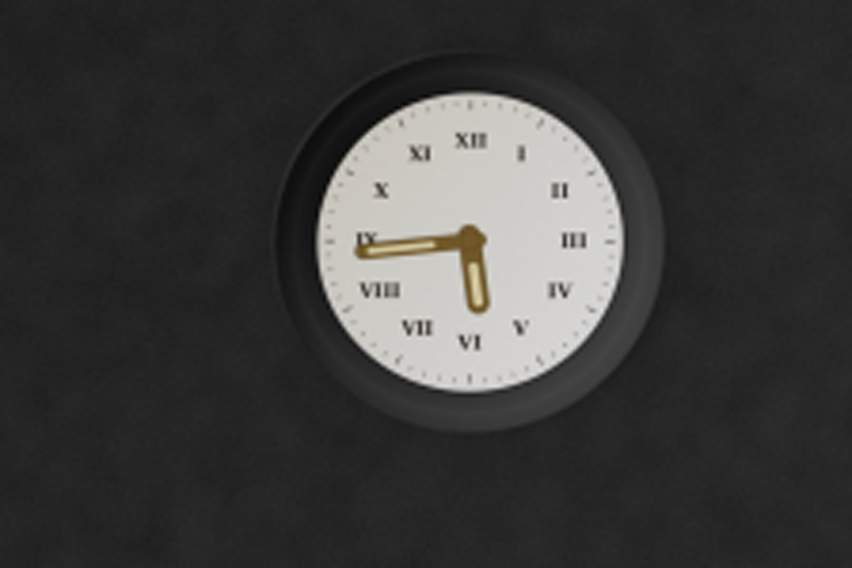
5:44
